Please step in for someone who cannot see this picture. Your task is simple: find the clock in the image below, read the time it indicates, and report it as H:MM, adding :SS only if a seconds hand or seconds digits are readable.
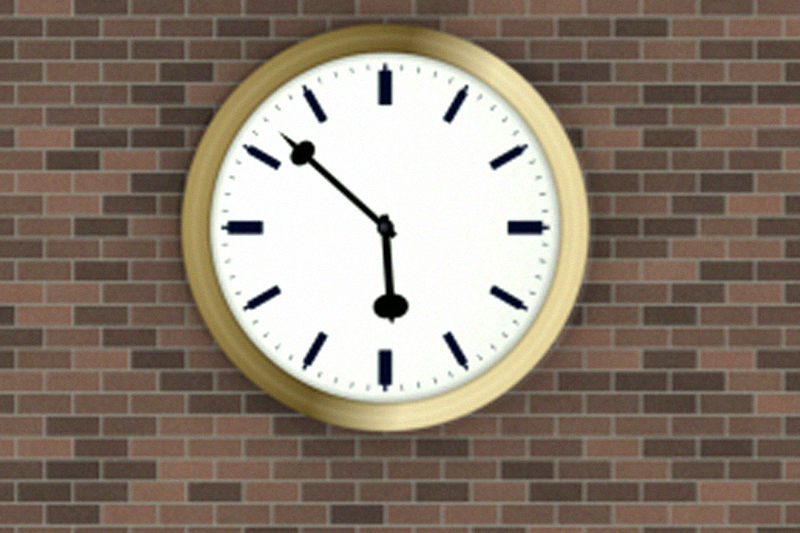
5:52
